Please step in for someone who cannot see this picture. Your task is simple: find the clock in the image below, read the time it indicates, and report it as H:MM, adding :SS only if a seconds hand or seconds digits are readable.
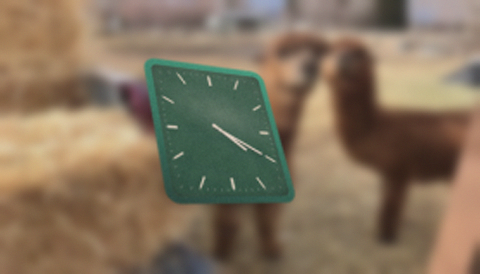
4:20
